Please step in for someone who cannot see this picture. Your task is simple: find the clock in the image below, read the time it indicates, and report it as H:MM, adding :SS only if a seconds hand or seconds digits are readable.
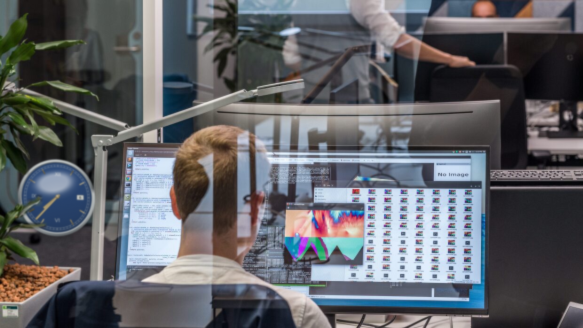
7:37
